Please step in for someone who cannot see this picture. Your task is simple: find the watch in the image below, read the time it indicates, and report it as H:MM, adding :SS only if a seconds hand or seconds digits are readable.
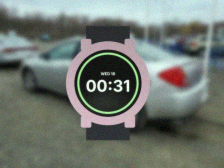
0:31
